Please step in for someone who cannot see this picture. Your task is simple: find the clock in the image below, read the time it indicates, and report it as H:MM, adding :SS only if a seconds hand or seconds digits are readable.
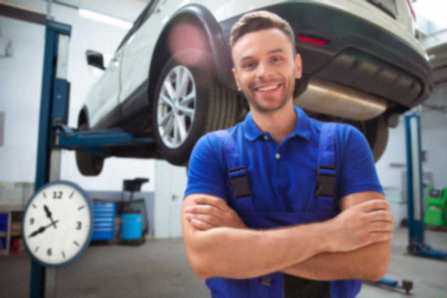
10:40
